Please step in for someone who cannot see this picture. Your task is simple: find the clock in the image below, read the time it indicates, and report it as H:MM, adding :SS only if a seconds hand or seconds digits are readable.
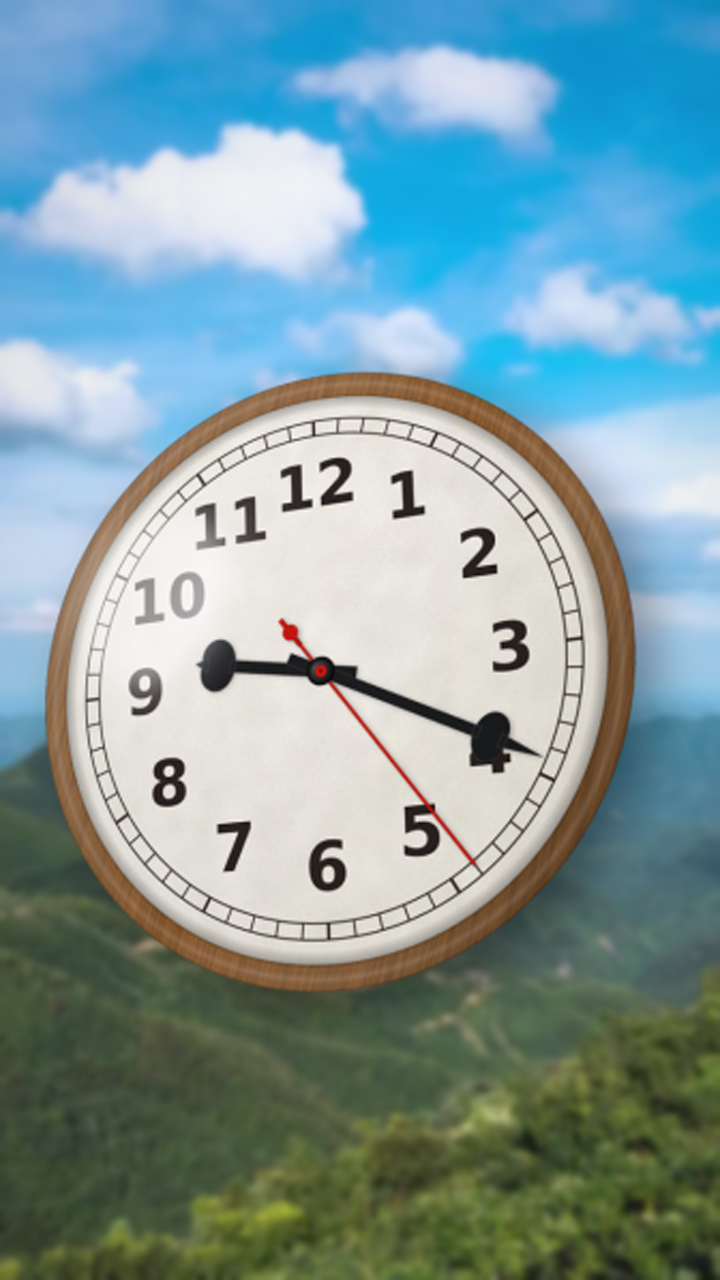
9:19:24
